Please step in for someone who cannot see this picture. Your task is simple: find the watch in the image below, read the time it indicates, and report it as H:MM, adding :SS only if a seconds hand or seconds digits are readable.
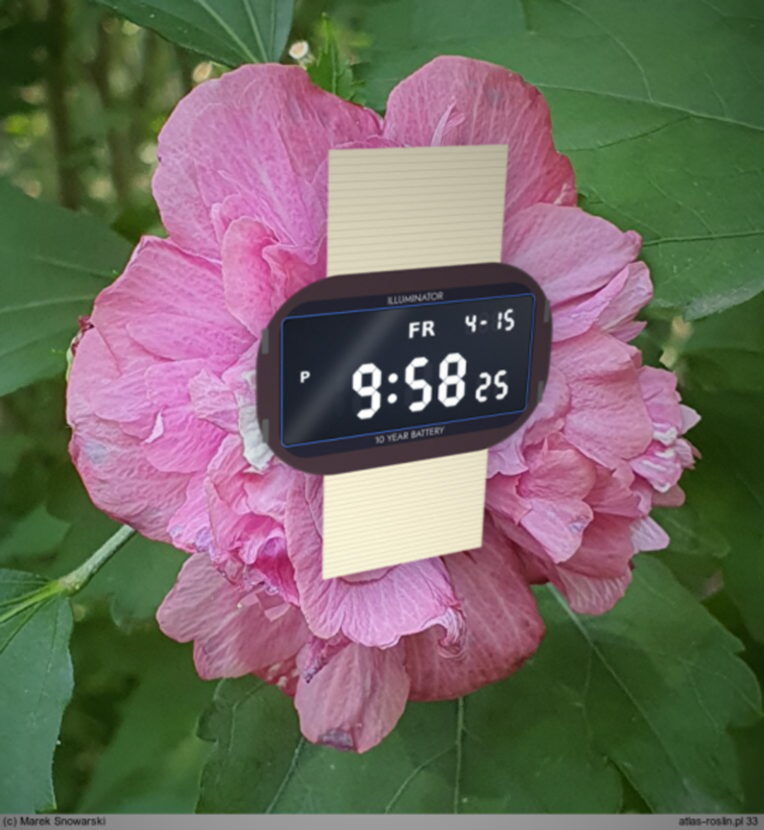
9:58:25
